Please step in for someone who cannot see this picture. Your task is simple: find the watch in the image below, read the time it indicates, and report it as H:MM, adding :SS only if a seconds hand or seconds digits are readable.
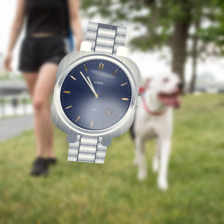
10:53
